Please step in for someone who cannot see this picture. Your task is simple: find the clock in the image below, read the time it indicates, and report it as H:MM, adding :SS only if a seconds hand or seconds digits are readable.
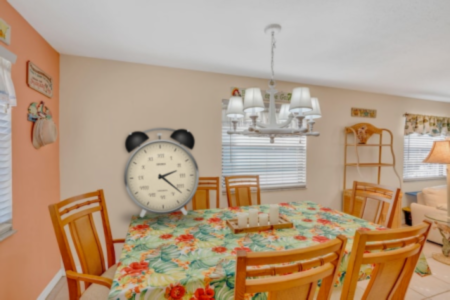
2:22
